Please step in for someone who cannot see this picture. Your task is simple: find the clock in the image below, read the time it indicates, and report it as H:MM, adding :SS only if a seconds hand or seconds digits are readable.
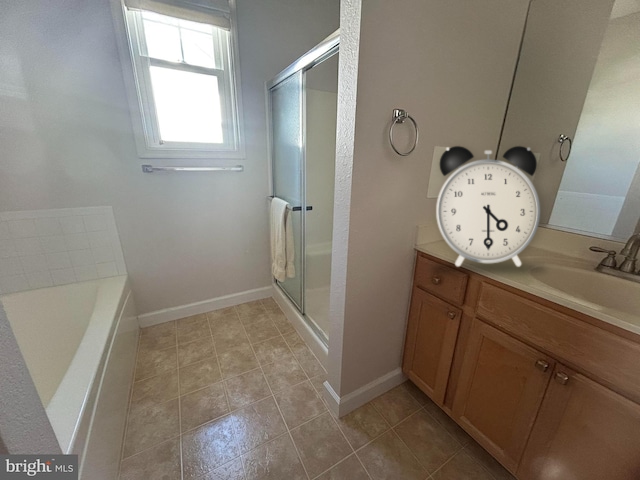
4:30
